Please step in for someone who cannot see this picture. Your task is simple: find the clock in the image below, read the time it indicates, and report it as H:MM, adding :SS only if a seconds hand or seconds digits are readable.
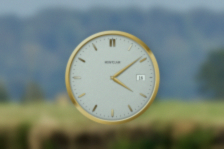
4:09
